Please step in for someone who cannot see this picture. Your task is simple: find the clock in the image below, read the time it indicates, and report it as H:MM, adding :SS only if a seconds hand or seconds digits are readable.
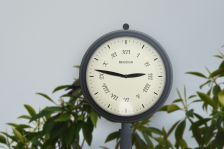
2:47
